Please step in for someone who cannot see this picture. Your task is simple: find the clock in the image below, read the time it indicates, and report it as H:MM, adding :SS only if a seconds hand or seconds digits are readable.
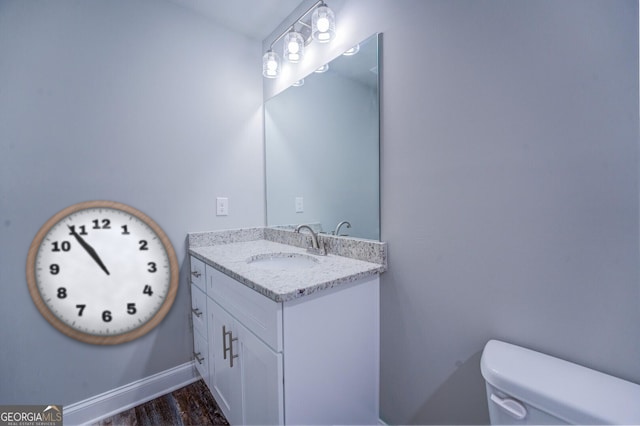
10:54
